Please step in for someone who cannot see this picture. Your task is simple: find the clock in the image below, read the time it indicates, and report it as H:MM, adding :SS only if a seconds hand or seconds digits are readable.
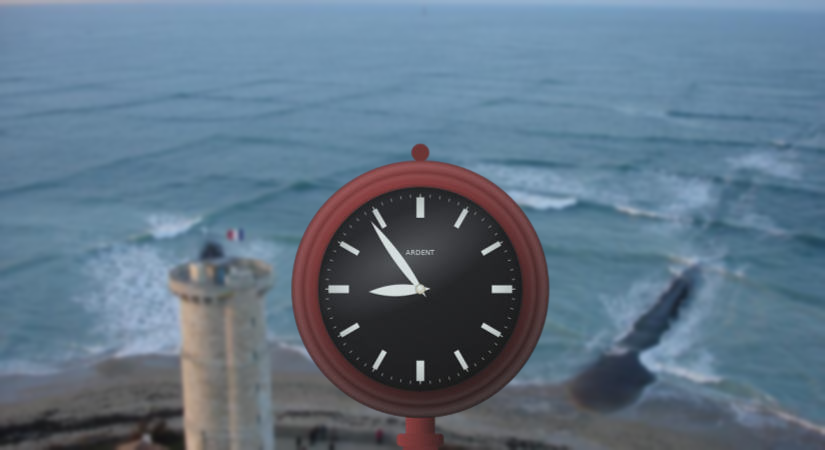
8:54
